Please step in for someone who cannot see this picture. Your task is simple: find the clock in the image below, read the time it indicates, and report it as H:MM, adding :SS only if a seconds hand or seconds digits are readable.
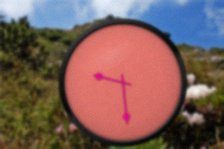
9:29
